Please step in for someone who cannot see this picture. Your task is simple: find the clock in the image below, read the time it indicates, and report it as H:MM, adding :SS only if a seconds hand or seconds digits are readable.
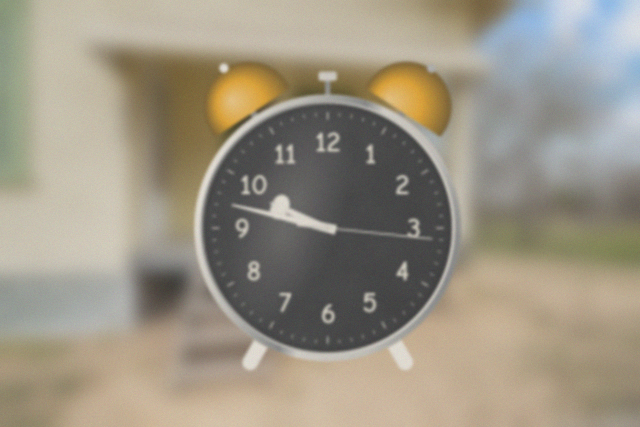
9:47:16
